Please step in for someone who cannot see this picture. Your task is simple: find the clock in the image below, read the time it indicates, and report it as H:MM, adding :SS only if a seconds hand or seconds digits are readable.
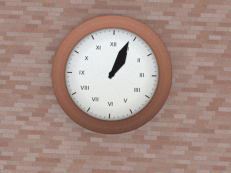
1:04
